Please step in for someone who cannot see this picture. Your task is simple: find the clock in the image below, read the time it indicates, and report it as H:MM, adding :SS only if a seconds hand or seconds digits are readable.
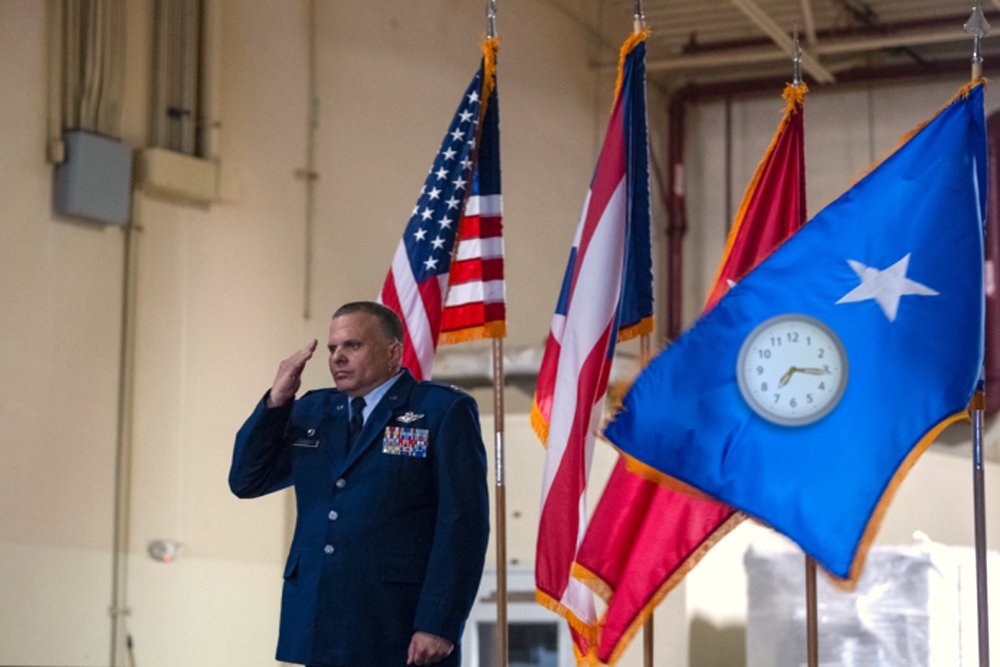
7:16
